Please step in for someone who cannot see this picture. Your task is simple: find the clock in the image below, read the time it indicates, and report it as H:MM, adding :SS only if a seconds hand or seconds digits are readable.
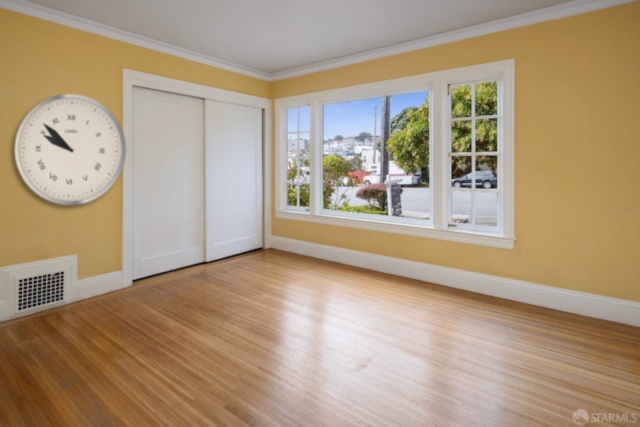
9:52
